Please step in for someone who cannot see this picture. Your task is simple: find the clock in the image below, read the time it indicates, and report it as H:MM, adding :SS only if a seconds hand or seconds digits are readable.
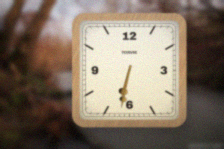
6:32
